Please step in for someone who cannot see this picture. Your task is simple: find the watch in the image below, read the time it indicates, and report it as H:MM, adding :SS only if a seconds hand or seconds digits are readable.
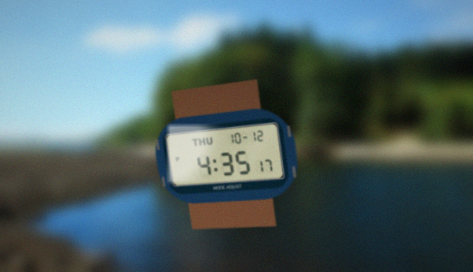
4:35:17
